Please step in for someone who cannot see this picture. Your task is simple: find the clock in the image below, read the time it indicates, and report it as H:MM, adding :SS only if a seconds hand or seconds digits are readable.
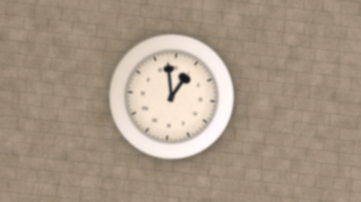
12:58
